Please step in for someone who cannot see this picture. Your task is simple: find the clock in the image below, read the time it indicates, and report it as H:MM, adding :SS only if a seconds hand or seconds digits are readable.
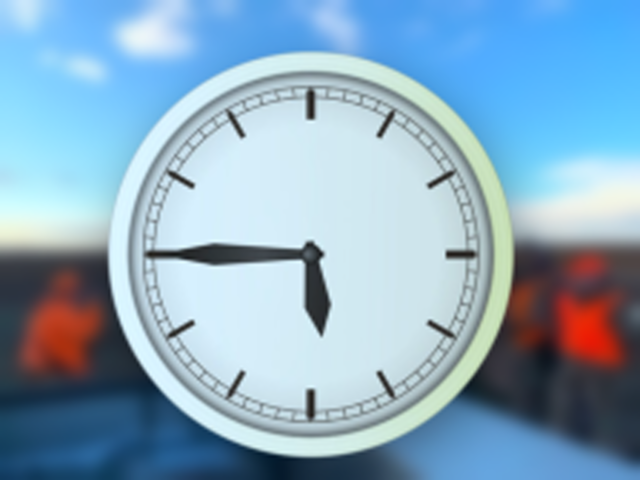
5:45
